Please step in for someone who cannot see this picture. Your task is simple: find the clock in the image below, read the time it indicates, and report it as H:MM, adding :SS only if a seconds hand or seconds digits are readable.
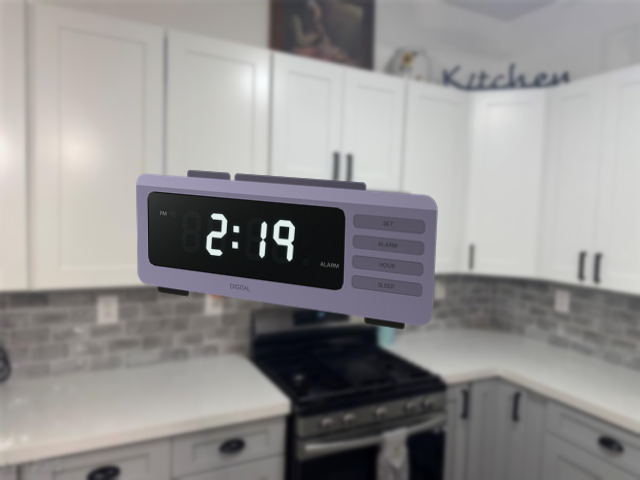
2:19
